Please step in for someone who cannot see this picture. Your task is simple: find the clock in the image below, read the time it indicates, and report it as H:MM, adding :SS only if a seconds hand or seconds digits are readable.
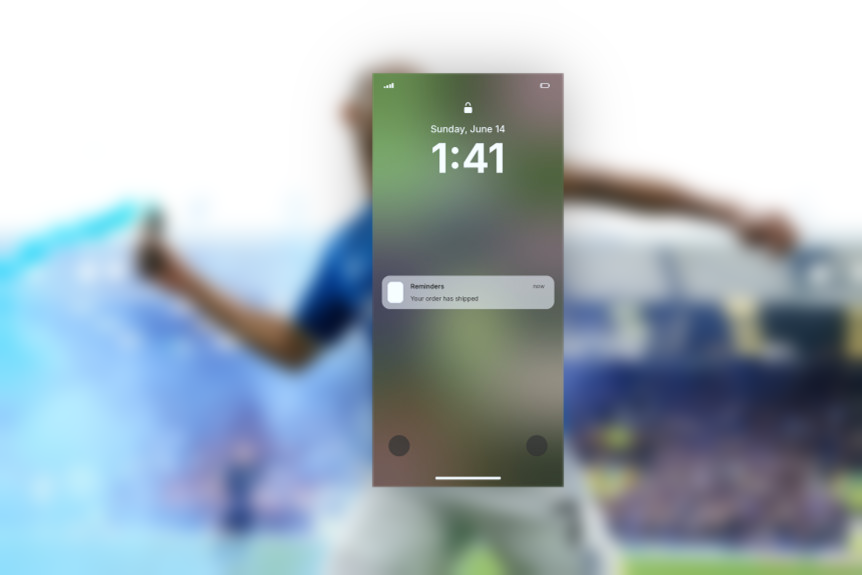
1:41
